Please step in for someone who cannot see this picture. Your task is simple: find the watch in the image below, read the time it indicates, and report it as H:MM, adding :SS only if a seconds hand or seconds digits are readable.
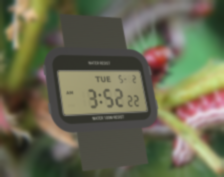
3:52:22
